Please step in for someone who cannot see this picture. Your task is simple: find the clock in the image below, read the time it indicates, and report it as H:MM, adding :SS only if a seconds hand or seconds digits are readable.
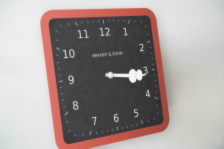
3:16
